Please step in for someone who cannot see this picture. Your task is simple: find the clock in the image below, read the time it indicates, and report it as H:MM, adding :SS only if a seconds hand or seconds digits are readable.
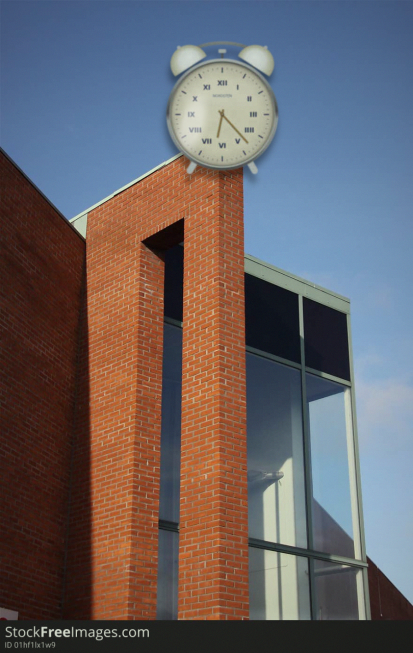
6:23
